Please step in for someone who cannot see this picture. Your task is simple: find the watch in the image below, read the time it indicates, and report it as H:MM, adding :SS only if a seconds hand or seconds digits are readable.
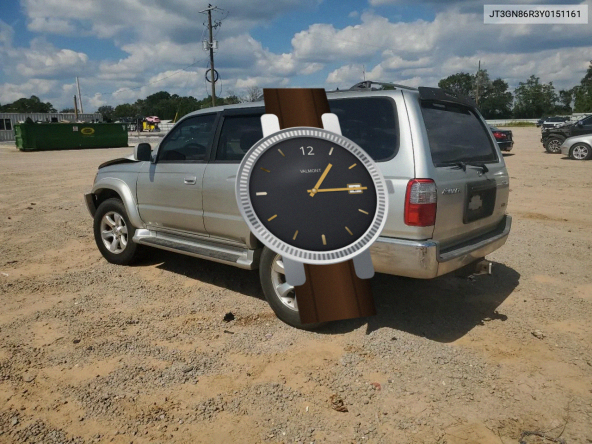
1:15
